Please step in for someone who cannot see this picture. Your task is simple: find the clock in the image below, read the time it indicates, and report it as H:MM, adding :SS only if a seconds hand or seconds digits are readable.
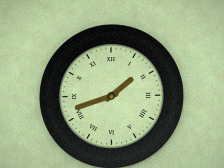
1:42
